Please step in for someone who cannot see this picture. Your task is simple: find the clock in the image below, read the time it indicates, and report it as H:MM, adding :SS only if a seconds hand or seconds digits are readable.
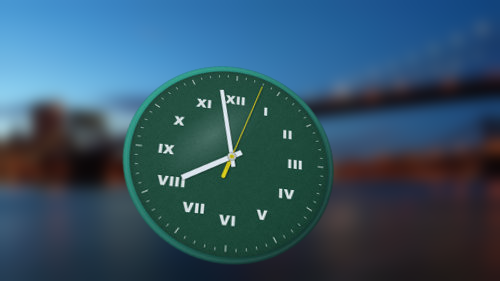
7:58:03
